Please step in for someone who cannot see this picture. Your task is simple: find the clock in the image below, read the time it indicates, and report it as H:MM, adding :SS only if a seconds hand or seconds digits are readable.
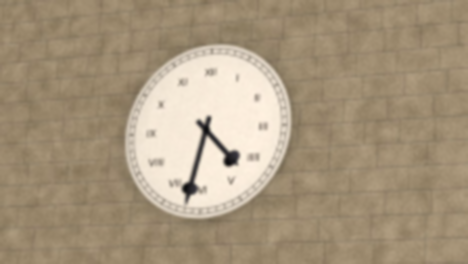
4:32
